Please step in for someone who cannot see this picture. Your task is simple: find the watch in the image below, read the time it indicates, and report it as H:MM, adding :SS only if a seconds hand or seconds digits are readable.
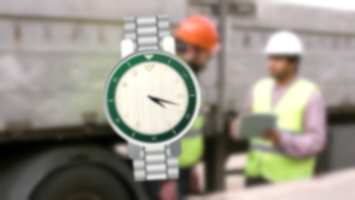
4:18
